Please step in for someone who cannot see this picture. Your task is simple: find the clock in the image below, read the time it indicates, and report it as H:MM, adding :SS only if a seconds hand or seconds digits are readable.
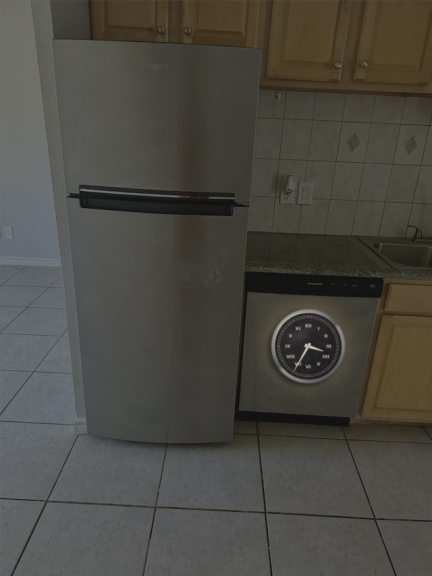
3:35
